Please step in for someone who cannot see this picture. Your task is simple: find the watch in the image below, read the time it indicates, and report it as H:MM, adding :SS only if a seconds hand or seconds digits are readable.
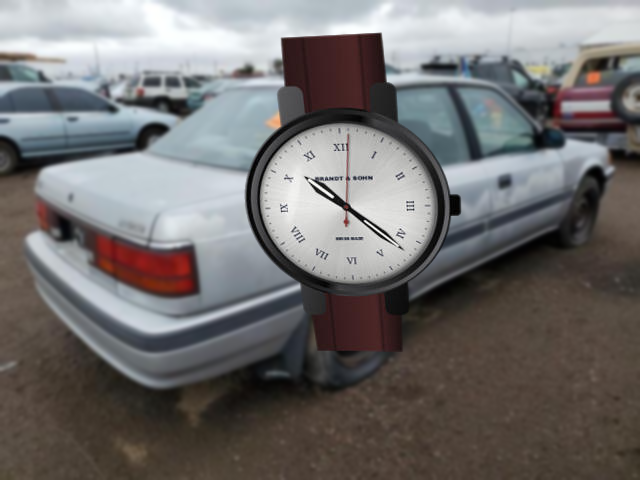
10:22:01
